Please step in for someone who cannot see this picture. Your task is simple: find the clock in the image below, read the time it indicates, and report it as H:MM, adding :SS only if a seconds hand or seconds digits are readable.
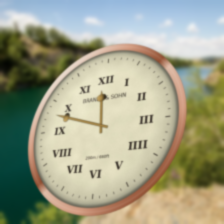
11:48
